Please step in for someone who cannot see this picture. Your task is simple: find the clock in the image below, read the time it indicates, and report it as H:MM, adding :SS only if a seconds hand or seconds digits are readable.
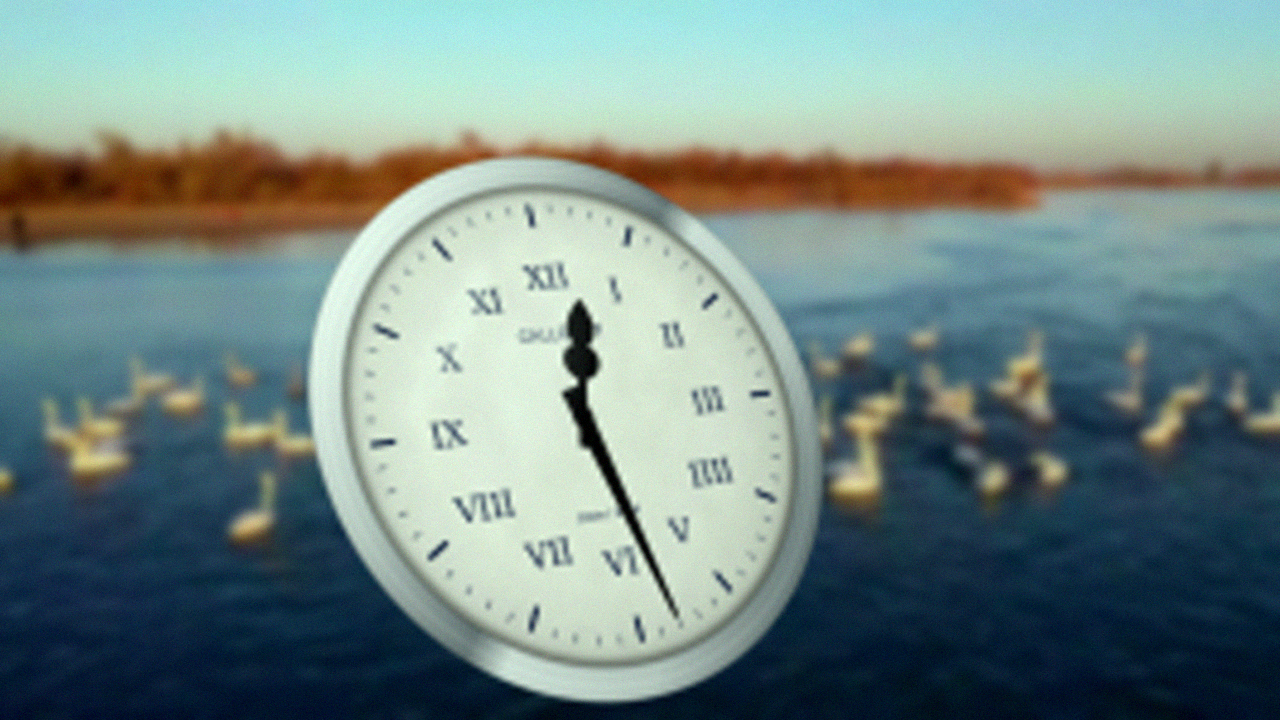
12:28
